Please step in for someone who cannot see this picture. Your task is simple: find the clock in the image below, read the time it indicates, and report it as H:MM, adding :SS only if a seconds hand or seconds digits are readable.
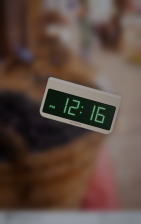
12:16
